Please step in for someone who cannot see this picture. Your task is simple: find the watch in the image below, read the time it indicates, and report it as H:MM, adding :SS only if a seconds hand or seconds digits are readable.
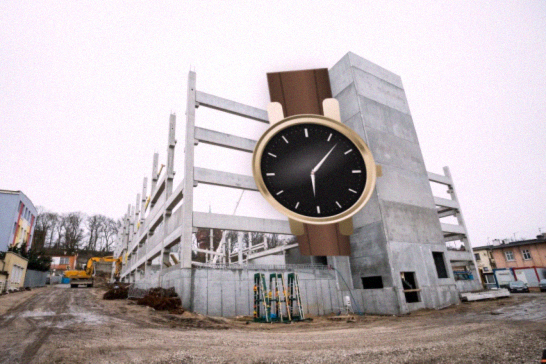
6:07
